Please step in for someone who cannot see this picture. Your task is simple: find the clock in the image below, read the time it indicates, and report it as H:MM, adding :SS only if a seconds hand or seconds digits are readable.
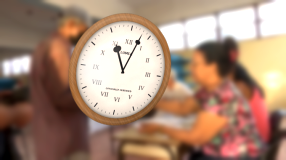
11:03
